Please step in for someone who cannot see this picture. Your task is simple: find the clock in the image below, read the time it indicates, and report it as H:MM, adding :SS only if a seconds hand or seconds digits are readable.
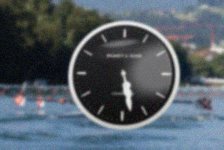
5:28
